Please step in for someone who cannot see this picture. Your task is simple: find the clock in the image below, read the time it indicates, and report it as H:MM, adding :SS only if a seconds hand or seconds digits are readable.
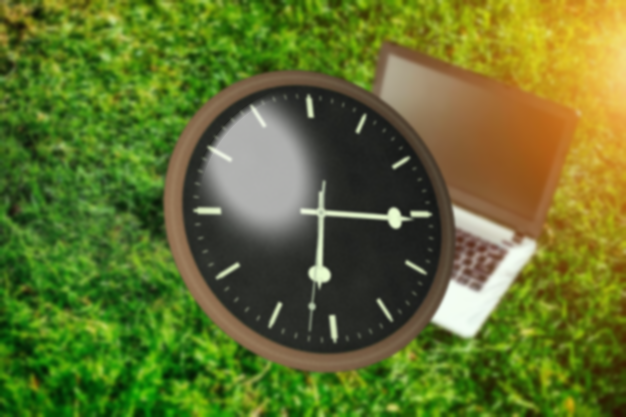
6:15:32
